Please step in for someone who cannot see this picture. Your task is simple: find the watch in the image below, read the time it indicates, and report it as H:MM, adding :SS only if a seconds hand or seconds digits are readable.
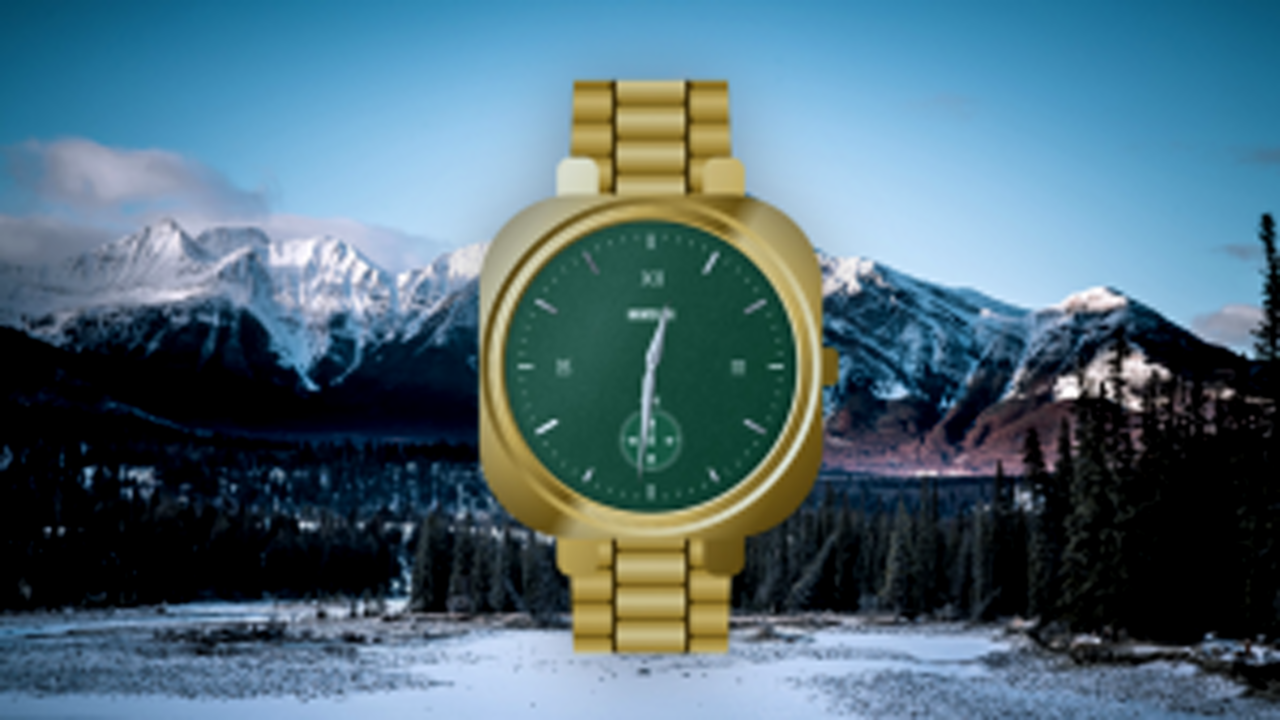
12:31
